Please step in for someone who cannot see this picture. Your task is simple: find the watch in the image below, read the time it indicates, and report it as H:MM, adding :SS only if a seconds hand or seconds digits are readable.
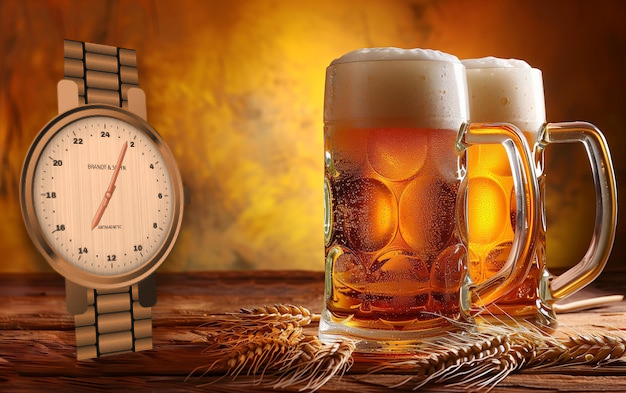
14:04
